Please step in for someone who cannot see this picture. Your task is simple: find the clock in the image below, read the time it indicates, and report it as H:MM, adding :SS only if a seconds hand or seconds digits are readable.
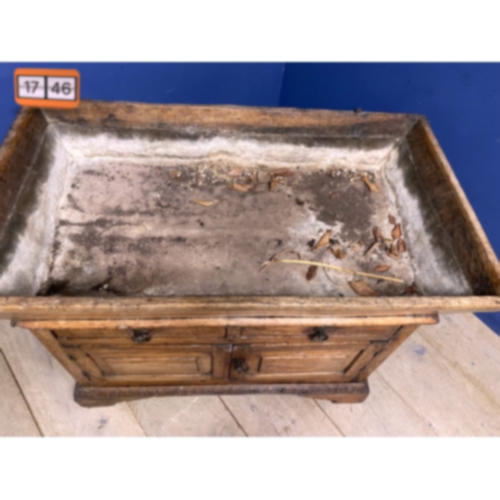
17:46
